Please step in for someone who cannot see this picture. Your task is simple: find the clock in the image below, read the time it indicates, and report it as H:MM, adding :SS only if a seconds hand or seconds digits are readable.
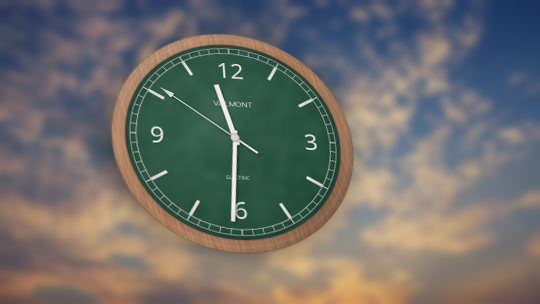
11:30:51
